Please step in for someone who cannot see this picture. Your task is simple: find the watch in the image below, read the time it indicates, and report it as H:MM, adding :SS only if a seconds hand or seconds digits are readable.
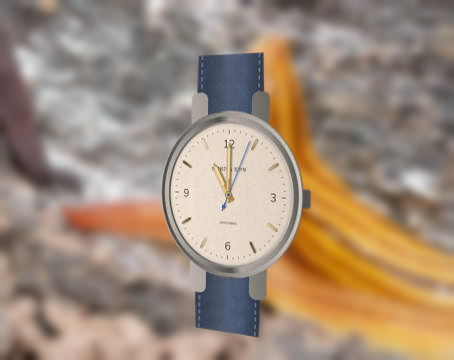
11:00:04
